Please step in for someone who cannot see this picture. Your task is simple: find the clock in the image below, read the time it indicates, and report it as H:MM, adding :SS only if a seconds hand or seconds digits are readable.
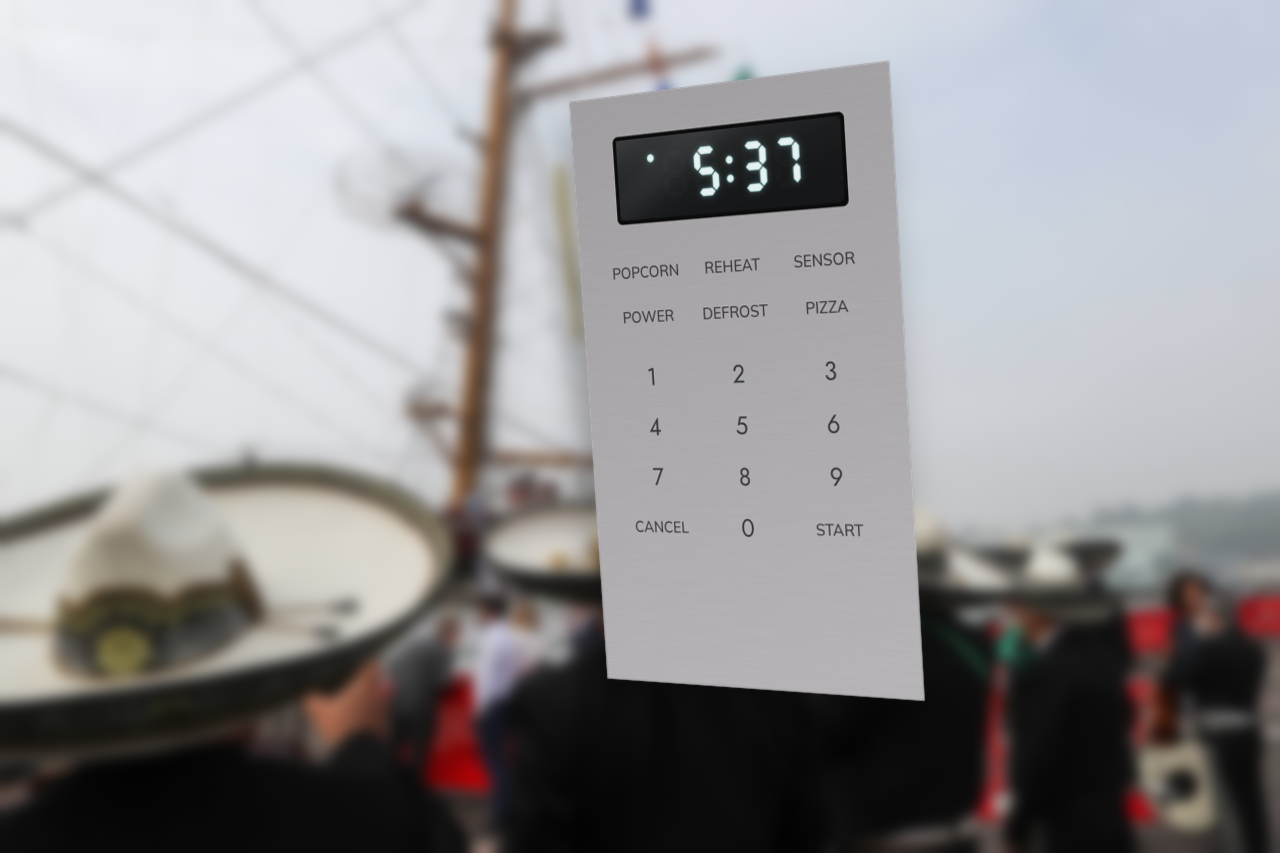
5:37
